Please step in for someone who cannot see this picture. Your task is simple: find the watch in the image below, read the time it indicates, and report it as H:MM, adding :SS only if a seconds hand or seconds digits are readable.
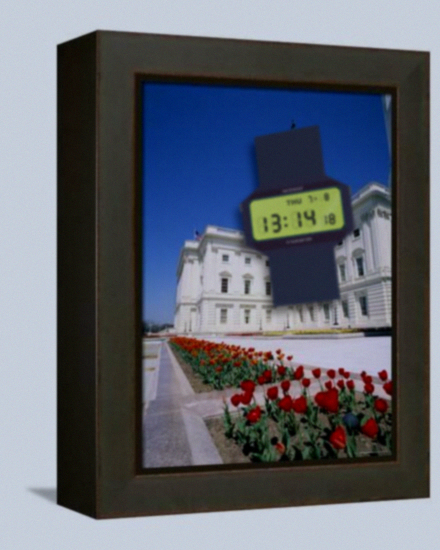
13:14
